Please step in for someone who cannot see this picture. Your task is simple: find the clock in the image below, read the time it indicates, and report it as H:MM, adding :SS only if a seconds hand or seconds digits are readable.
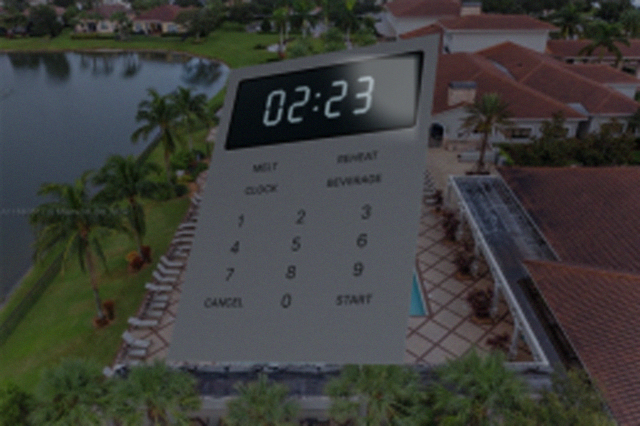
2:23
